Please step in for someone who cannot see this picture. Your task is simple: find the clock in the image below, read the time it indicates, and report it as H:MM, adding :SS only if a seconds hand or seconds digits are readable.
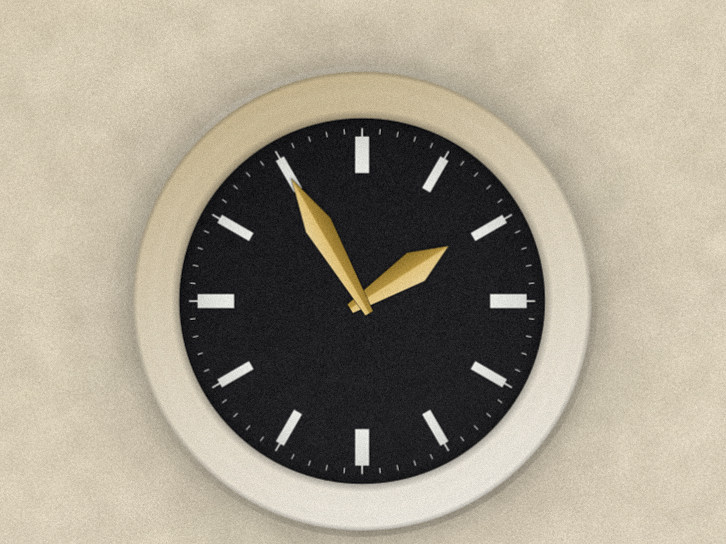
1:55
